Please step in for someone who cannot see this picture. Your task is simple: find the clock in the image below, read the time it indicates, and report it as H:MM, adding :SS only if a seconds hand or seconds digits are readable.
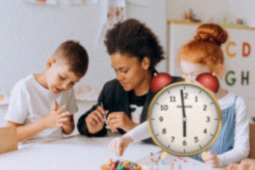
5:59
